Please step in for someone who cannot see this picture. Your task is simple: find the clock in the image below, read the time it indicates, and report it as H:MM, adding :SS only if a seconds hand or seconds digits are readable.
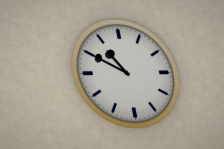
10:50
